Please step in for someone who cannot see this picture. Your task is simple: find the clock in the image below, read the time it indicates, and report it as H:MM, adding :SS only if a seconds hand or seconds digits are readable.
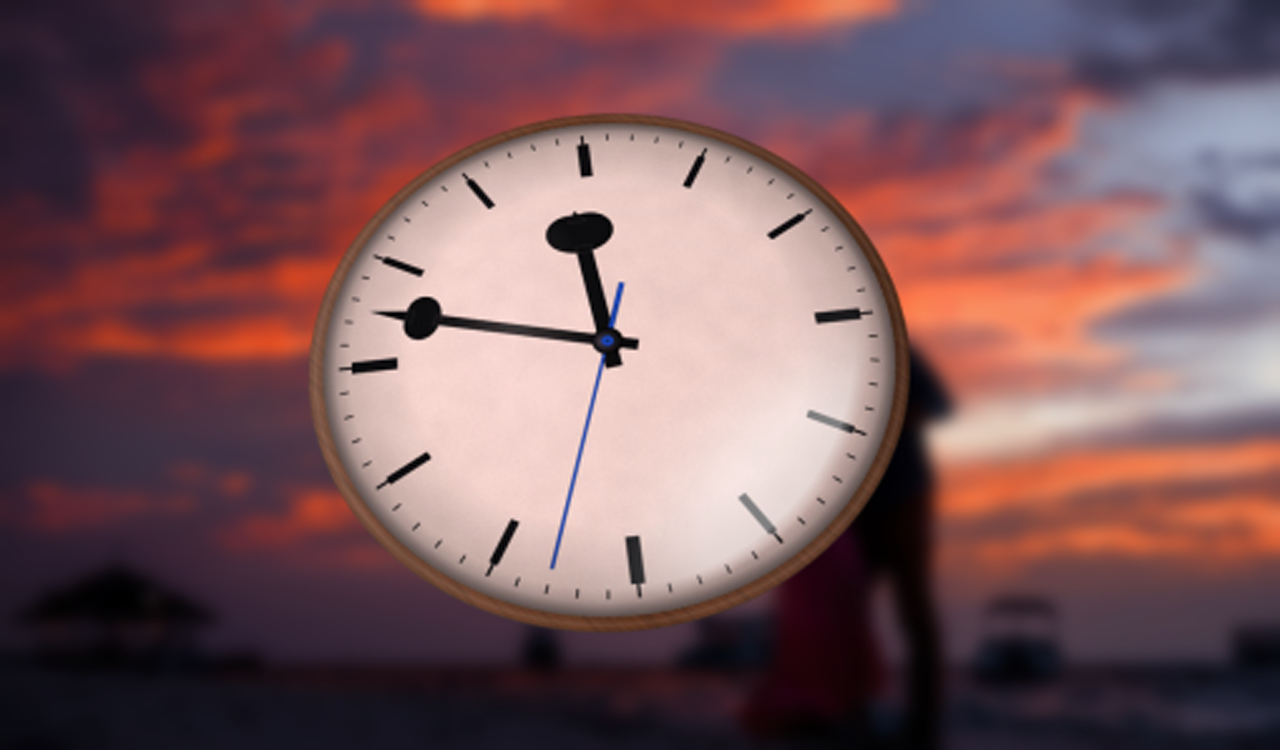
11:47:33
